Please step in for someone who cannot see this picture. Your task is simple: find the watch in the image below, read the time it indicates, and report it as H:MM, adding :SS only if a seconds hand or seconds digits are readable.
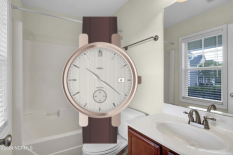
10:21
